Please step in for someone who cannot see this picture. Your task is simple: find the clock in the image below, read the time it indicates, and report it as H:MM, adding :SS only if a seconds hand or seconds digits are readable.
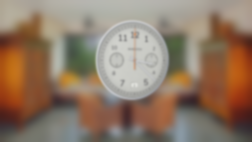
3:22
